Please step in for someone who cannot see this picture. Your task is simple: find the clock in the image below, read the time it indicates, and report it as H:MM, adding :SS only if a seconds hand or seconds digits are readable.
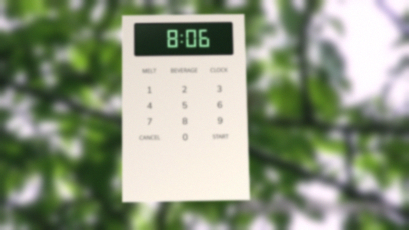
8:06
